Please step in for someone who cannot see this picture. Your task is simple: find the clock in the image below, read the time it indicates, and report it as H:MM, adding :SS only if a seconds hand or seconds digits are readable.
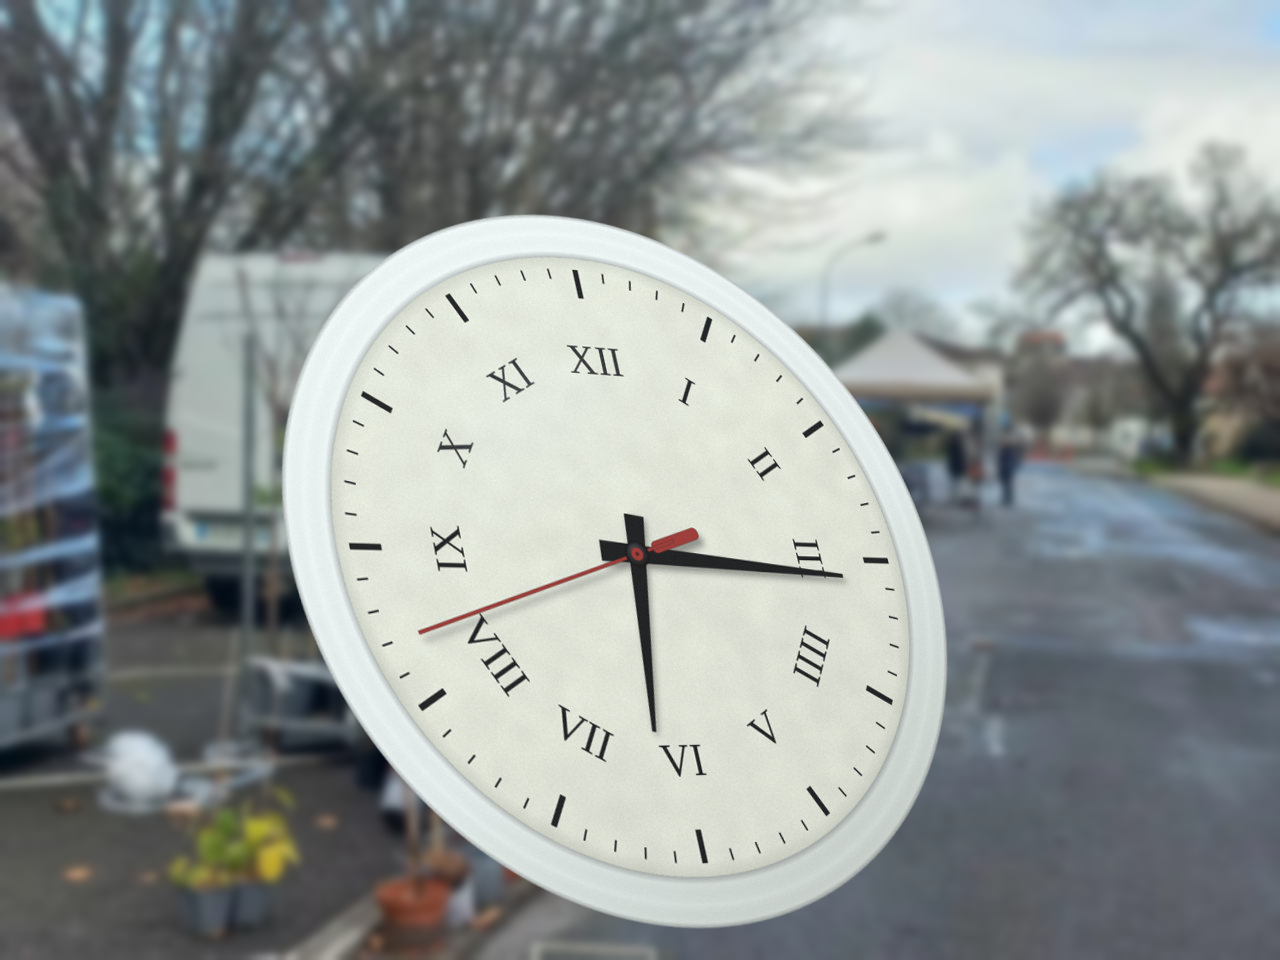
6:15:42
